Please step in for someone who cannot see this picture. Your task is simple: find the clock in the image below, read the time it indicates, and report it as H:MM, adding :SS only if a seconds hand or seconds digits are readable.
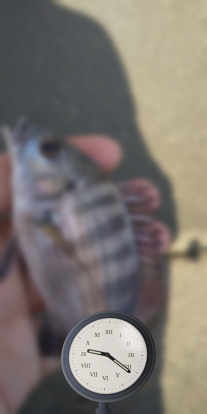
9:21
